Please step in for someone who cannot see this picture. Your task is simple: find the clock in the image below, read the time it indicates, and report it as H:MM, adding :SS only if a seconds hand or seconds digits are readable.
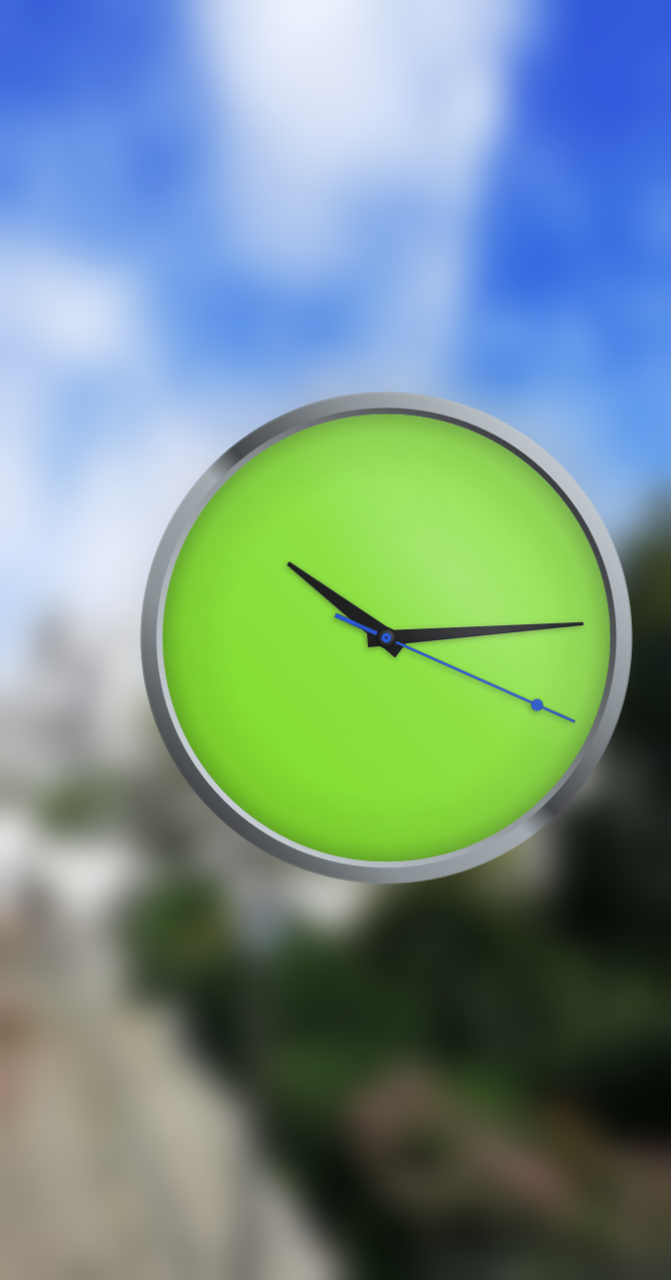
10:14:19
